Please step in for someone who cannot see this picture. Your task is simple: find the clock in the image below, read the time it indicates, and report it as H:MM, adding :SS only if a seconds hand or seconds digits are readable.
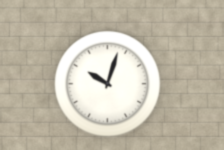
10:03
